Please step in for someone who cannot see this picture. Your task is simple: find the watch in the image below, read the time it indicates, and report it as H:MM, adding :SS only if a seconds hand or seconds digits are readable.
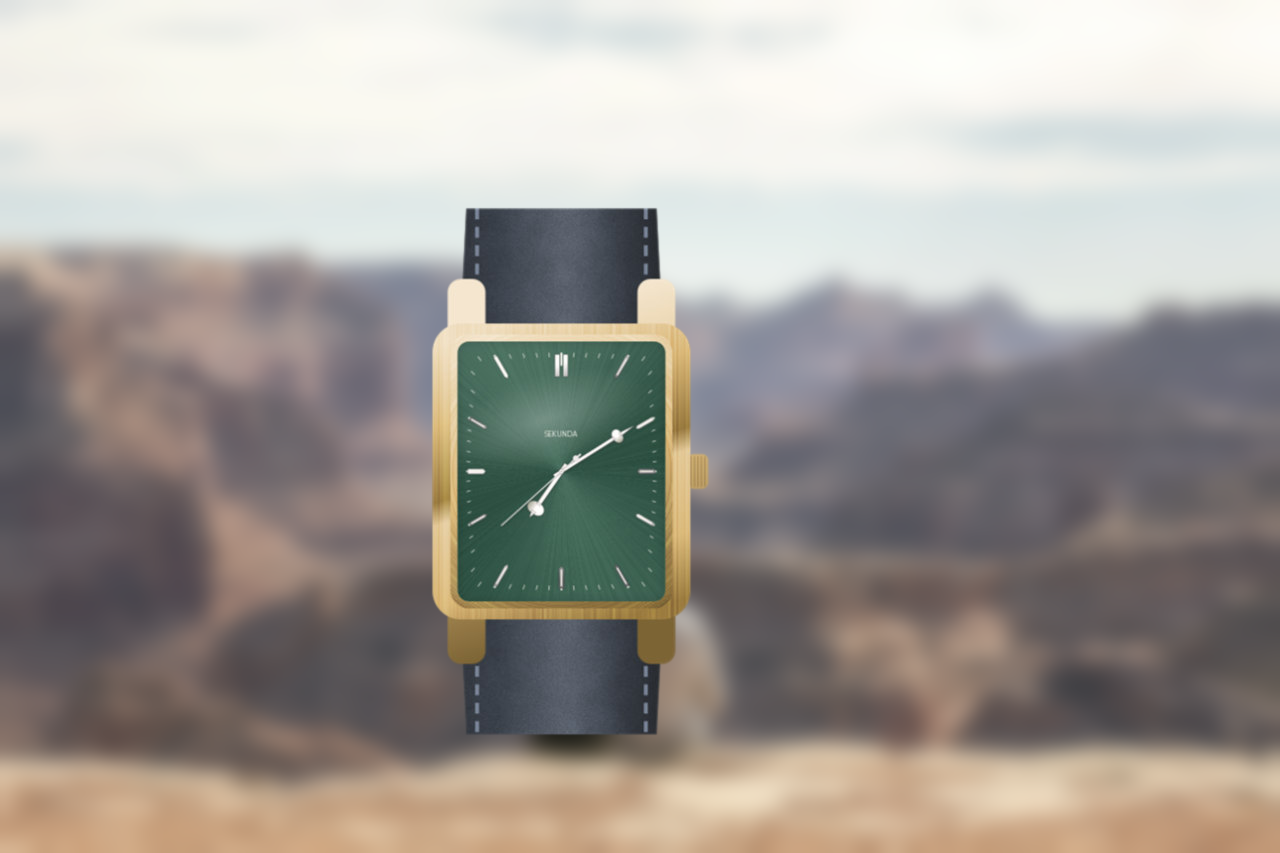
7:09:38
